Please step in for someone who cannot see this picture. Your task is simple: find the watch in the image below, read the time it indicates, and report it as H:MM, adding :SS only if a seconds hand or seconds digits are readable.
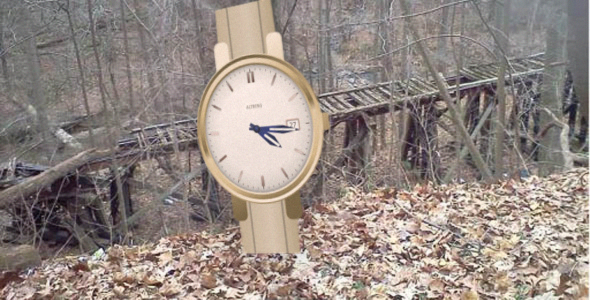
4:16
